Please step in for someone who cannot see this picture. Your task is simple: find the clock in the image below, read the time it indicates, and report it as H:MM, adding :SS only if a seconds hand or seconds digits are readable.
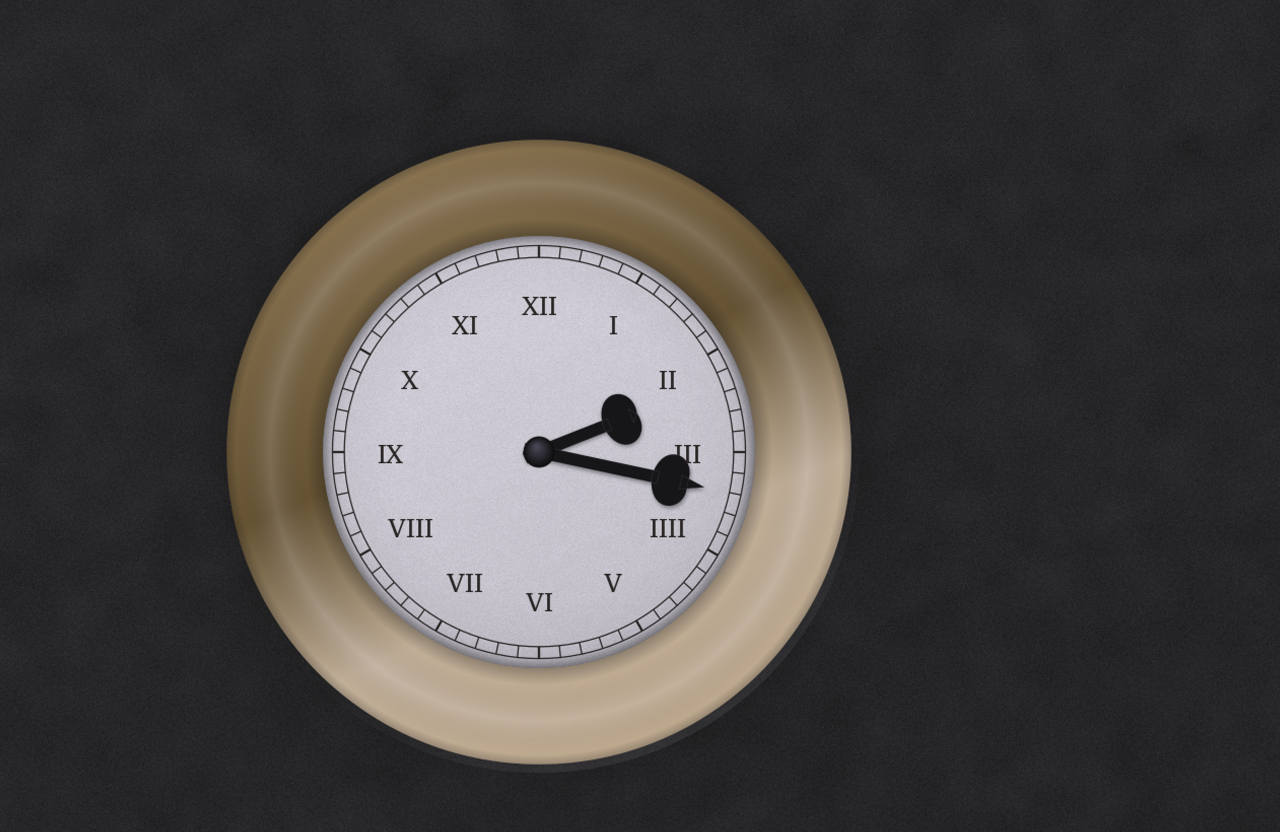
2:17
